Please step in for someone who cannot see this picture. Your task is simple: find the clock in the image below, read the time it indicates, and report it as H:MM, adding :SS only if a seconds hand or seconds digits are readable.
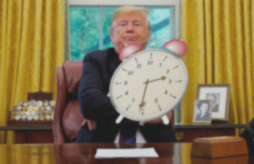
2:31
